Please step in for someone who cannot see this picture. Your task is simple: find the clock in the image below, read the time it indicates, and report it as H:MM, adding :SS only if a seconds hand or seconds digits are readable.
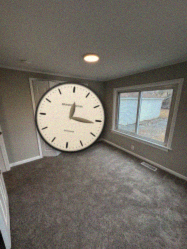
12:16
